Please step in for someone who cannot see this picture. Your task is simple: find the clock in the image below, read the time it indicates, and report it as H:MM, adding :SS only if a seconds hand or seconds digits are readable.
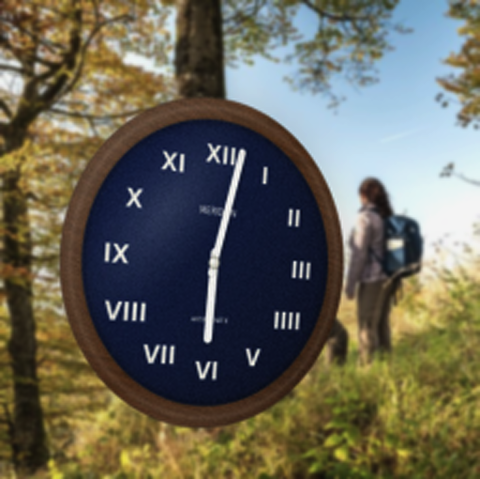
6:02
